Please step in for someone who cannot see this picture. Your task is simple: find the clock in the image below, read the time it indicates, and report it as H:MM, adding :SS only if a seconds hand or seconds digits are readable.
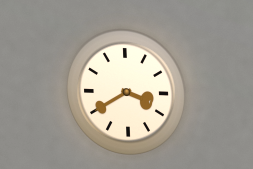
3:40
